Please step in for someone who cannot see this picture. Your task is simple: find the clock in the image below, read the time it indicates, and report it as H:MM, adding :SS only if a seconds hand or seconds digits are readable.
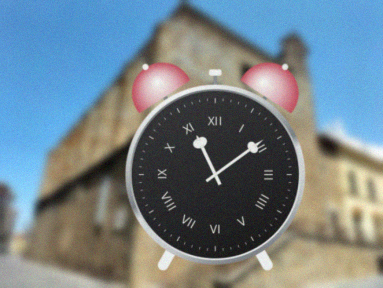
11:09
